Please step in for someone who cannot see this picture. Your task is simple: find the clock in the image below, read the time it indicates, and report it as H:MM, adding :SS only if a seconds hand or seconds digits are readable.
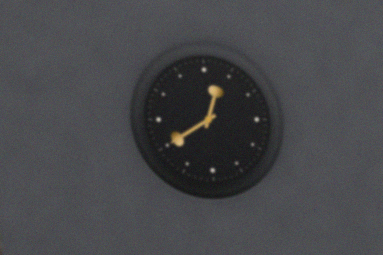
12:40
